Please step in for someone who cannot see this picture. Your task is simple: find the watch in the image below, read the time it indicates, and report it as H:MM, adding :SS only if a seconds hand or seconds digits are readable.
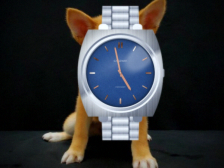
4:58
